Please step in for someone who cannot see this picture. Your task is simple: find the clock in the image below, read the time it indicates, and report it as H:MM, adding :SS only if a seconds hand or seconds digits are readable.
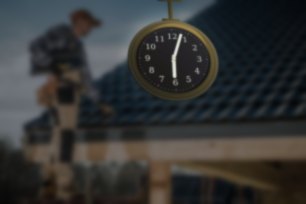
6:03
